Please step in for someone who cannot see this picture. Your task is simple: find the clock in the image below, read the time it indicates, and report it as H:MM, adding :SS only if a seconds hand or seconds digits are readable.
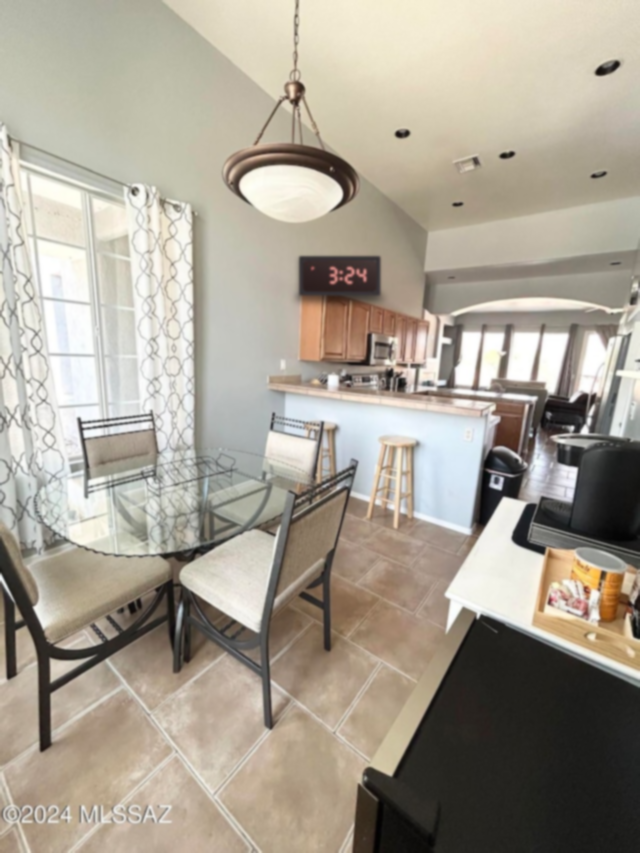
3:24
